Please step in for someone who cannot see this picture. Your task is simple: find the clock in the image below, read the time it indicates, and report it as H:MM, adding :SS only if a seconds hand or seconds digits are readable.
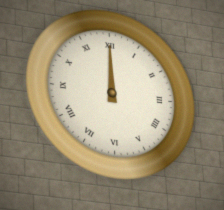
12:00
